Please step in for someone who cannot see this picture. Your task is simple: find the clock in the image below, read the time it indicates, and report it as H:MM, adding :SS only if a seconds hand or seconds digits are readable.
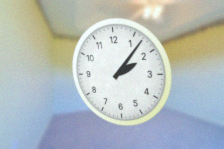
2:07
